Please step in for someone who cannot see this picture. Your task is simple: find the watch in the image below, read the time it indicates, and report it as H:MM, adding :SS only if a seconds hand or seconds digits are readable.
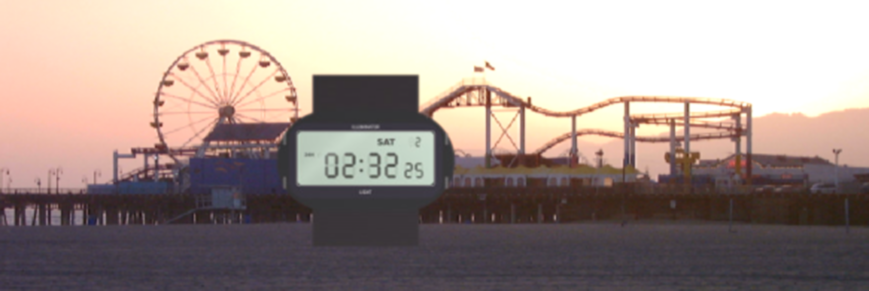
2:32:25
